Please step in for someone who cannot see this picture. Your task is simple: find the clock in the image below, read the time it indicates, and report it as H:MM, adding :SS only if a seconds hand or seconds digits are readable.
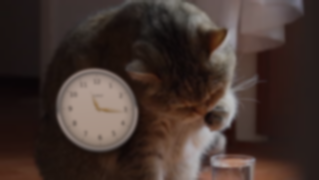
11:16
